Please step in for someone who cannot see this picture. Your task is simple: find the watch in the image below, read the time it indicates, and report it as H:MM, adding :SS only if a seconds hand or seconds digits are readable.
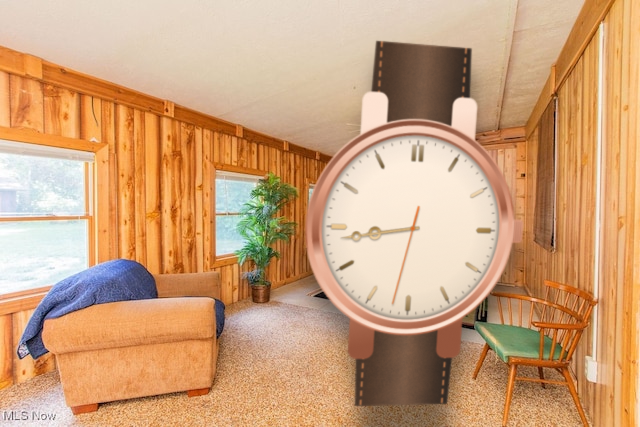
8:43:32
